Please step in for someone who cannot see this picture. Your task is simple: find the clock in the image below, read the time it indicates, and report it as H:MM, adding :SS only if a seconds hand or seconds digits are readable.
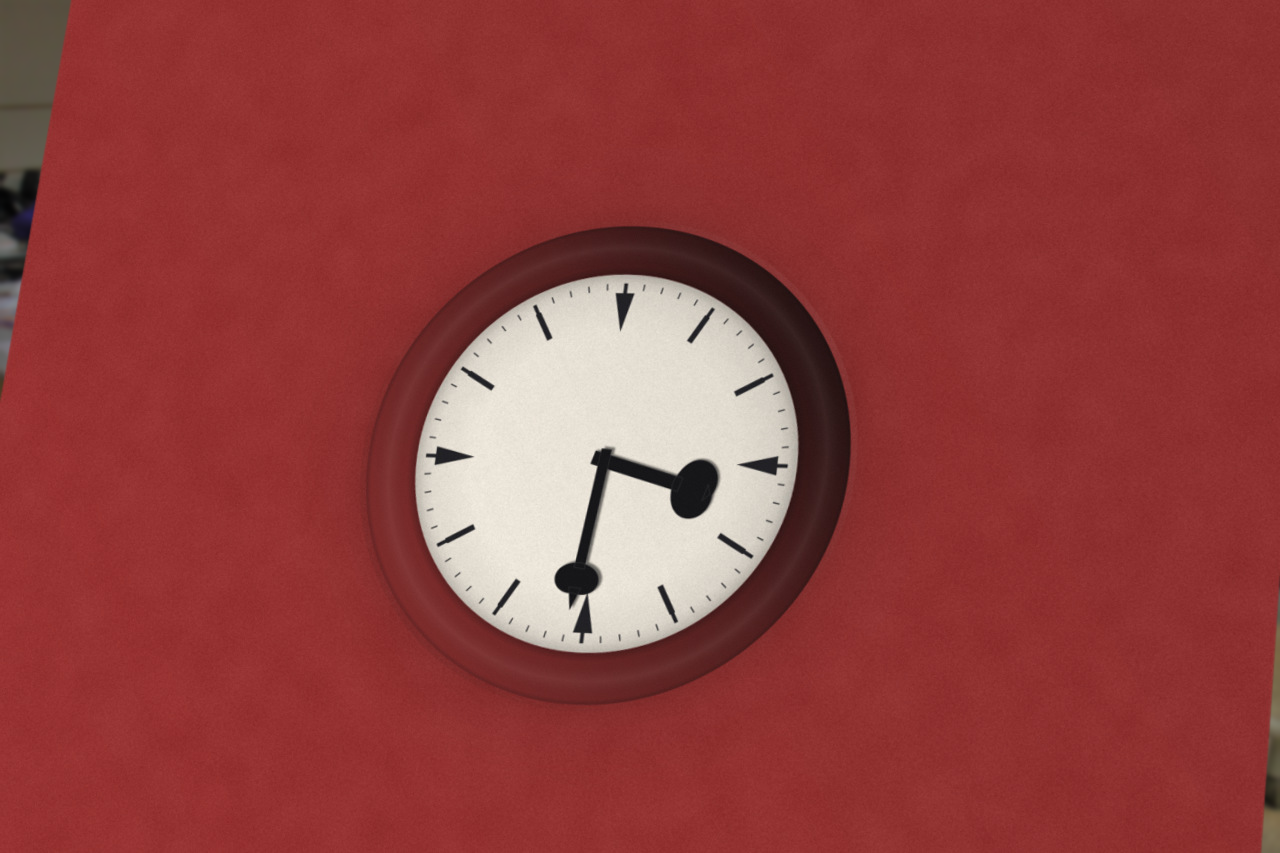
3:31
